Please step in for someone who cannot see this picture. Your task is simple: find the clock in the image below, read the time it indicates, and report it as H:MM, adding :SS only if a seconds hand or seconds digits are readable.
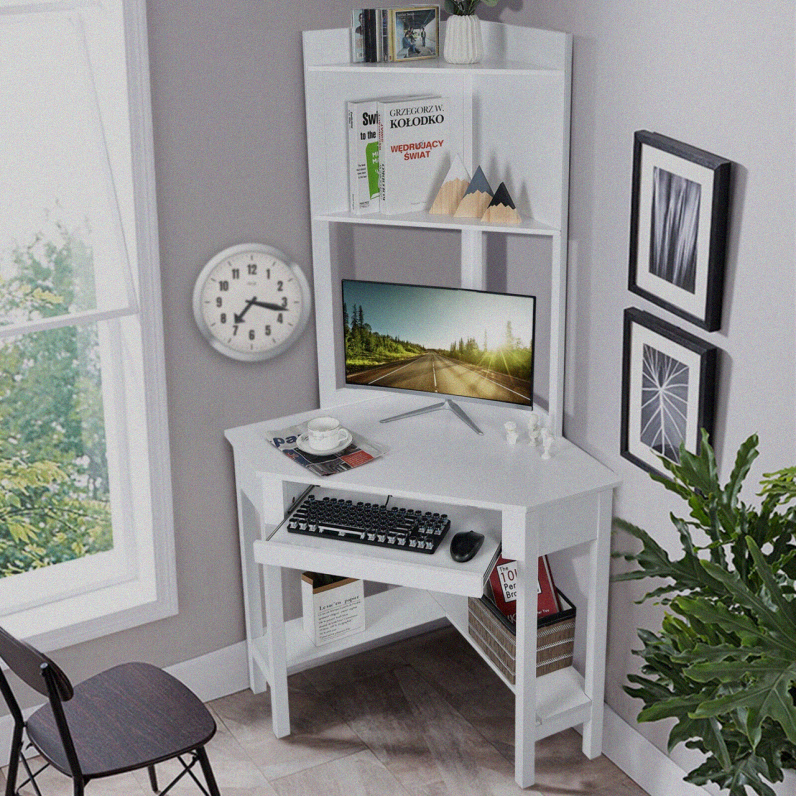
7:17
